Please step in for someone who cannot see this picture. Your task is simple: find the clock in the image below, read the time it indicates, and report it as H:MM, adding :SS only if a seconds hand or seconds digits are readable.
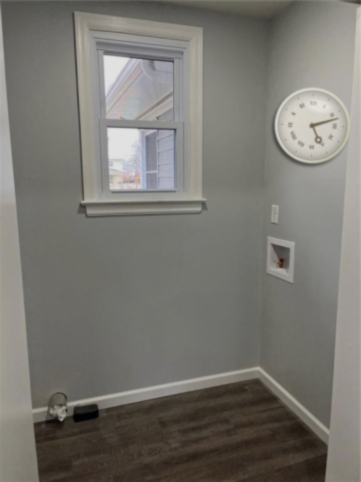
5:12
